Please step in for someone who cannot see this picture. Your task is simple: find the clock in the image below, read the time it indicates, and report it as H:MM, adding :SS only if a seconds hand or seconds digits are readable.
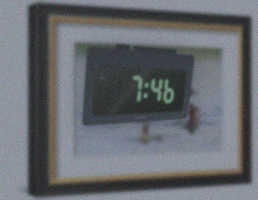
7:46
